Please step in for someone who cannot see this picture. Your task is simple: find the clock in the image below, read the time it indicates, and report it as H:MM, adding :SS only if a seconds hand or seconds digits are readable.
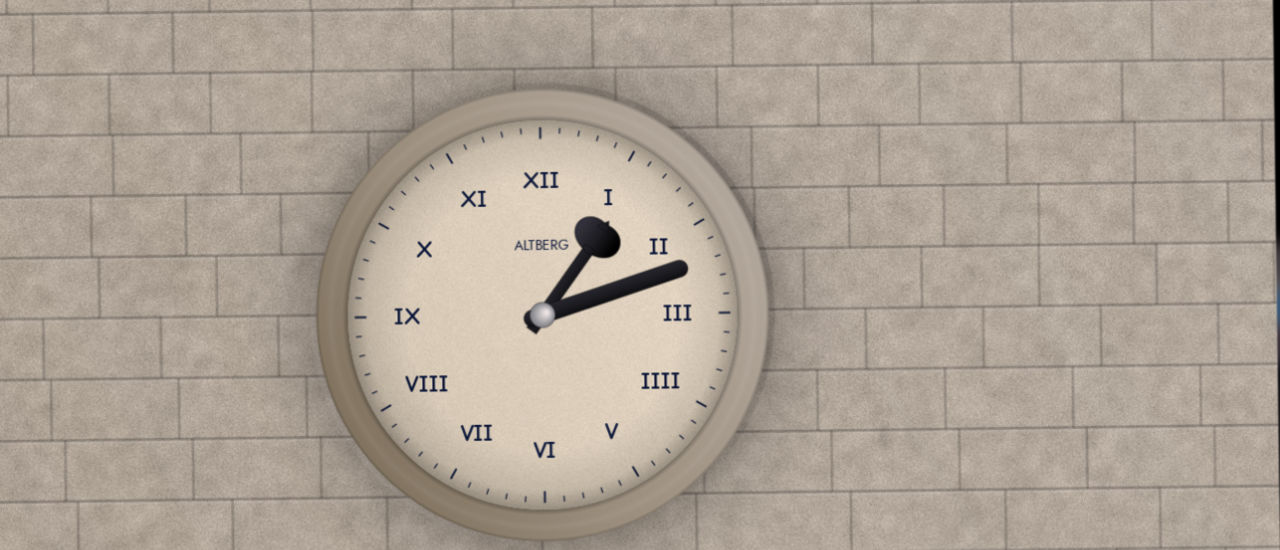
1:12
